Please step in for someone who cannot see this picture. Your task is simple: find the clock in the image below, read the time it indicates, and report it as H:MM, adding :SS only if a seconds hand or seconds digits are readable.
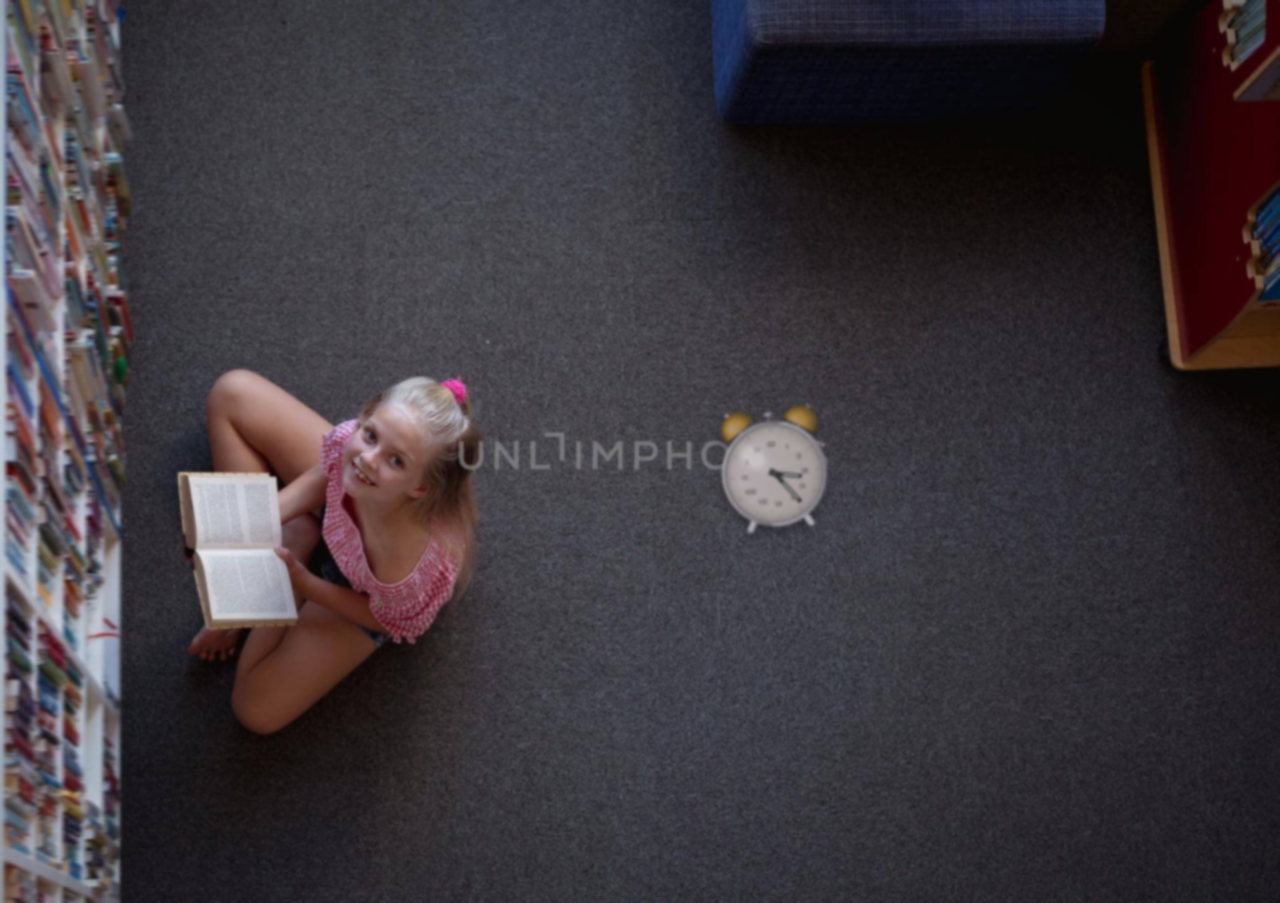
3:24
